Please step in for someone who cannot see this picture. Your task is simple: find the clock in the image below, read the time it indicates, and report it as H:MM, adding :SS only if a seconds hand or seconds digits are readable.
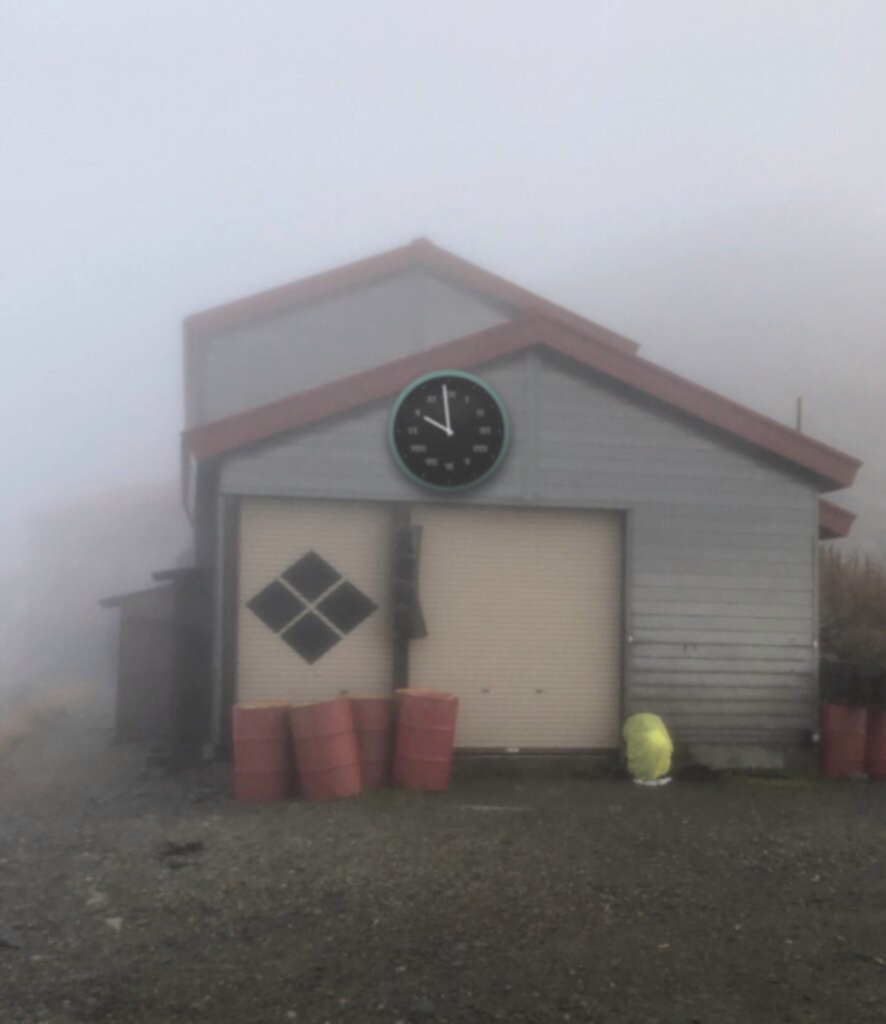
9:59
